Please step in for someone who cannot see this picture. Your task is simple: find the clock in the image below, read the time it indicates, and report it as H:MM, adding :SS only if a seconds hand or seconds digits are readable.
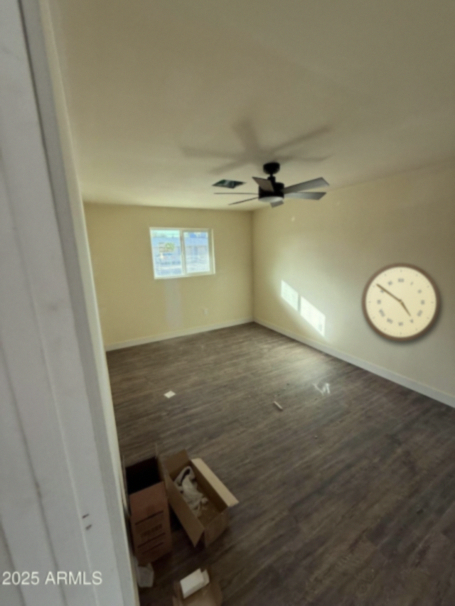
4:51
